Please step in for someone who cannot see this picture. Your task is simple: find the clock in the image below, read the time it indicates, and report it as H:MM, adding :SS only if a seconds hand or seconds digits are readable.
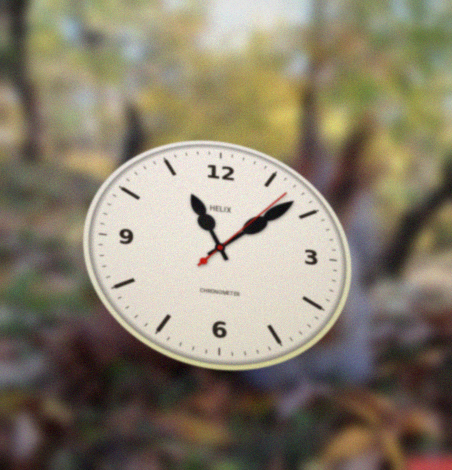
11:08:07
